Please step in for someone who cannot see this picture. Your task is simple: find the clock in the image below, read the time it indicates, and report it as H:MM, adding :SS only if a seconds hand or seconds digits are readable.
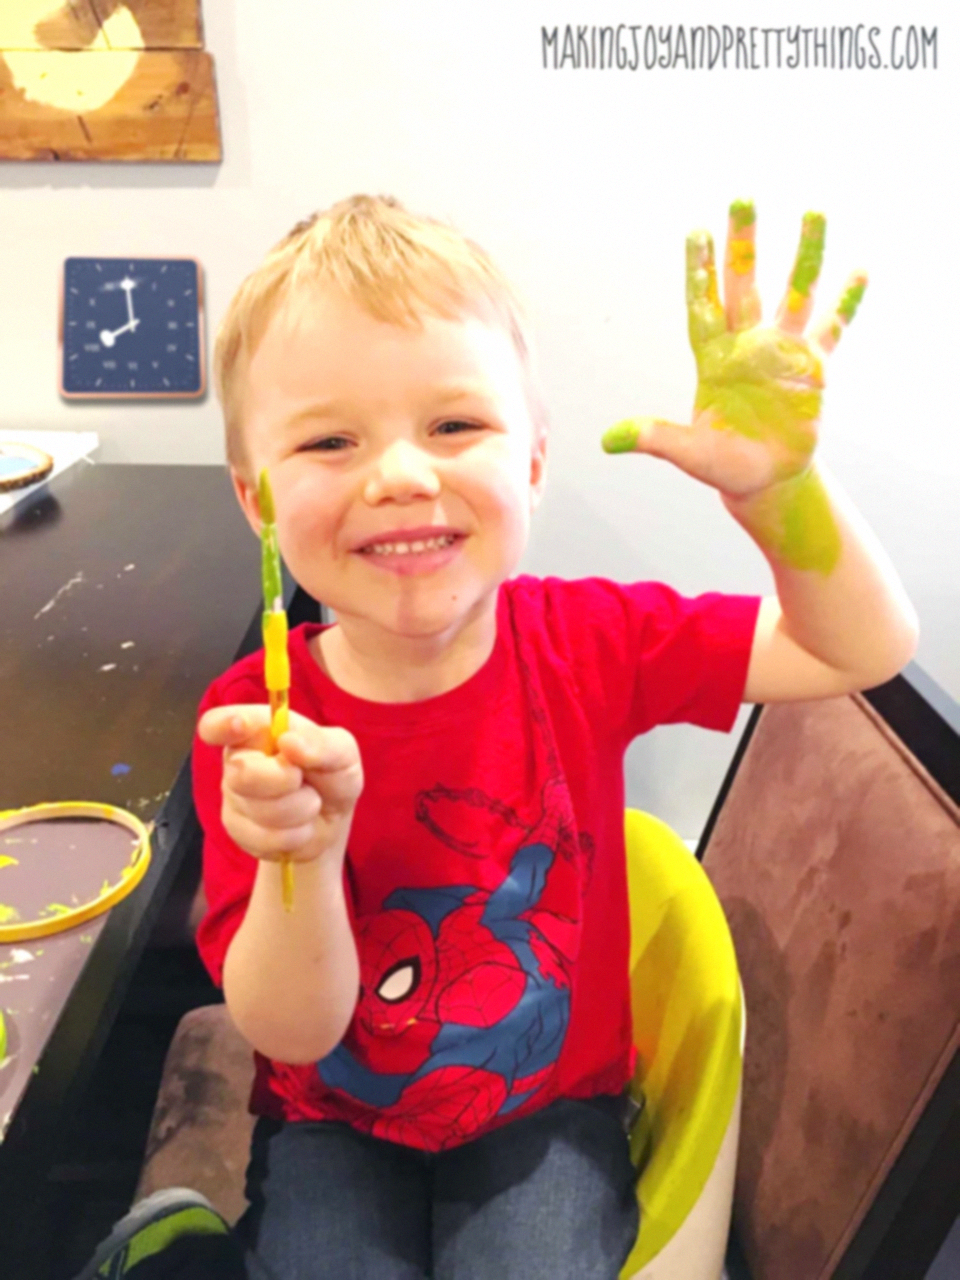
7:59
